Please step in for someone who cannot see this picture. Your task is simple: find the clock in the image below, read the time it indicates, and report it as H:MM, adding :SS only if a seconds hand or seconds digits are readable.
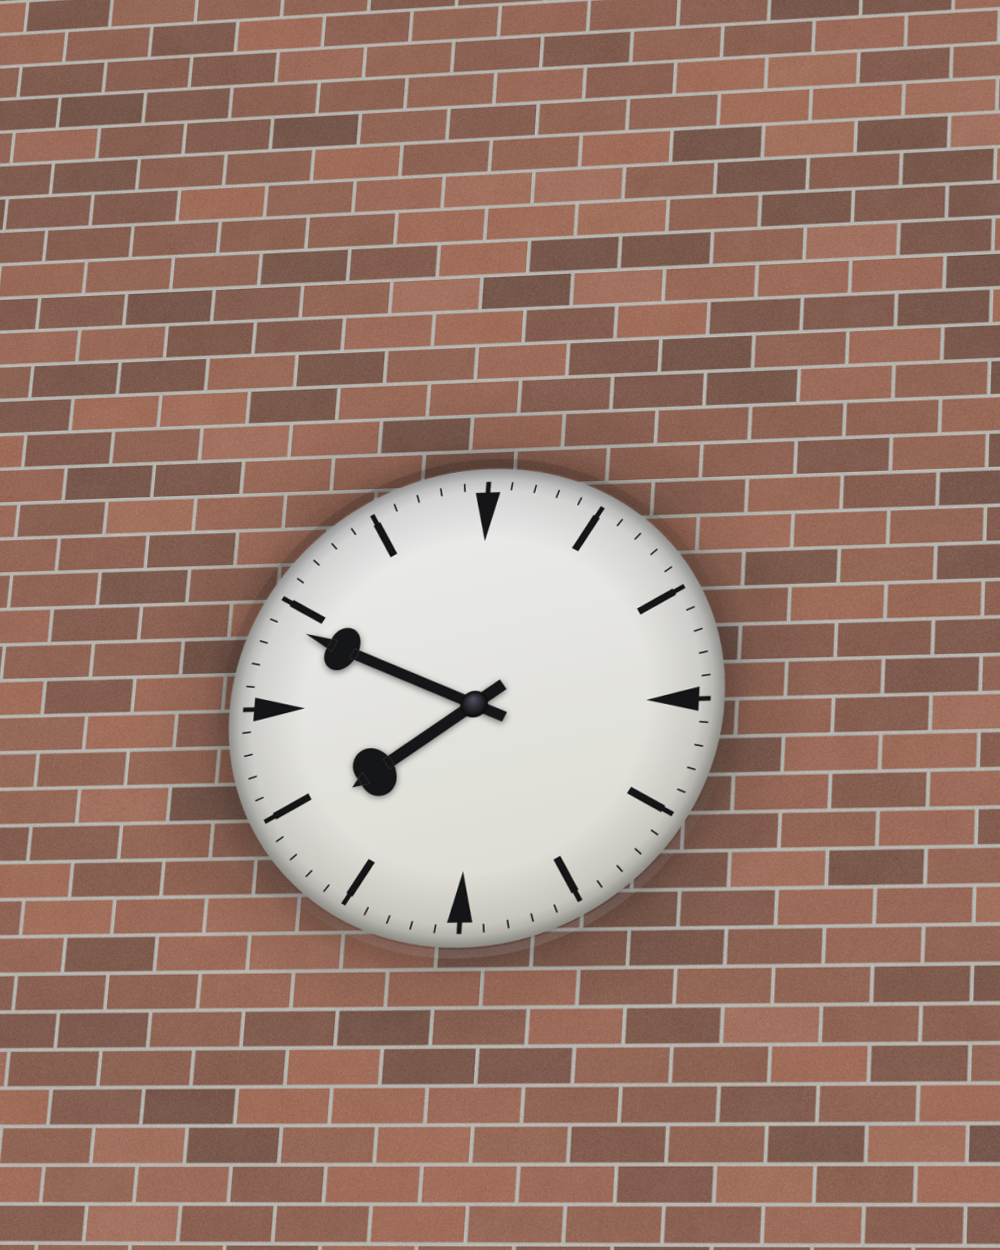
7:49
